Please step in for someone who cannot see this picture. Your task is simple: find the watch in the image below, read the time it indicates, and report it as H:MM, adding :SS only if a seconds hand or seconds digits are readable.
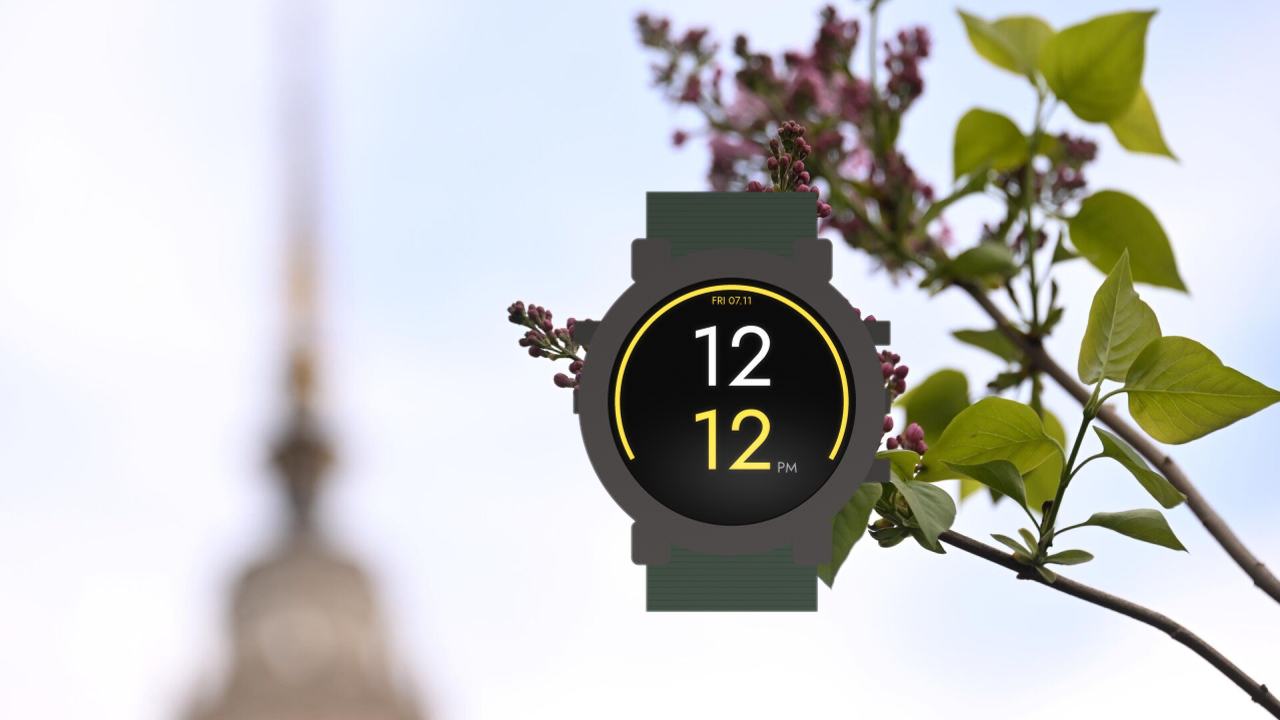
12:12
